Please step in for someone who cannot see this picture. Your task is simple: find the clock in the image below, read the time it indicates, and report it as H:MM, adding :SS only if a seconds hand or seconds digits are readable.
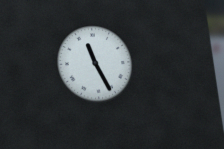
11:26
